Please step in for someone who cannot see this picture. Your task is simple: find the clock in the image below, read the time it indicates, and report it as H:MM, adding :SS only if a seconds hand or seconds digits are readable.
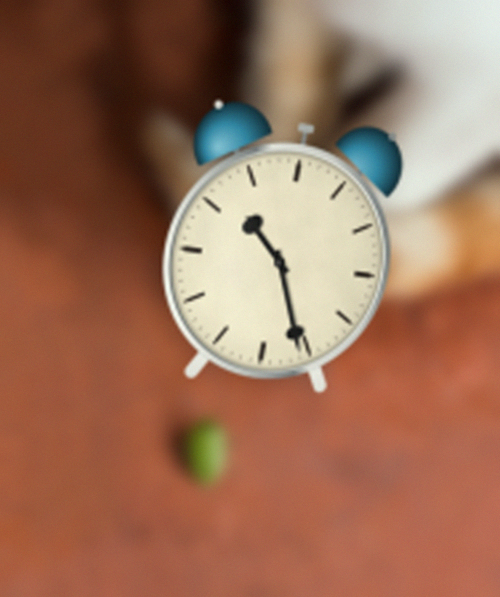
10:26
